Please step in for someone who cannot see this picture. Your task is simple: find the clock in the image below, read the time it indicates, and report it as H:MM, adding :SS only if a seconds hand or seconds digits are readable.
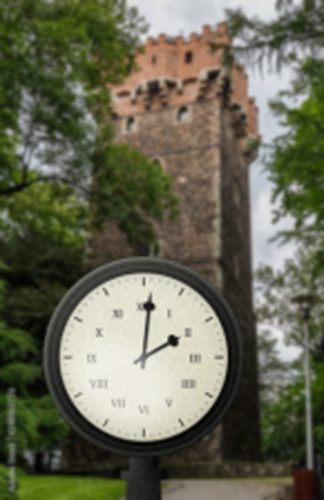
2:01
